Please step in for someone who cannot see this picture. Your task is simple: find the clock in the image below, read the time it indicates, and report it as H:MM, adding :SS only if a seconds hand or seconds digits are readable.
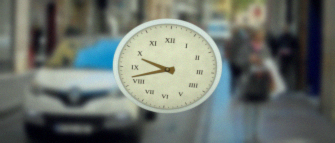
9:42
